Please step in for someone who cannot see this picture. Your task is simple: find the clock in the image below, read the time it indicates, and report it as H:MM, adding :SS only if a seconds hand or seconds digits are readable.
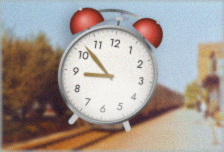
8:52
